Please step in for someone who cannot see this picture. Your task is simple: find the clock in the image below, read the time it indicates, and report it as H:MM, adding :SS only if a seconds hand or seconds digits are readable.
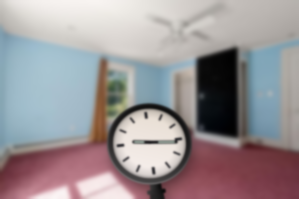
9:16
